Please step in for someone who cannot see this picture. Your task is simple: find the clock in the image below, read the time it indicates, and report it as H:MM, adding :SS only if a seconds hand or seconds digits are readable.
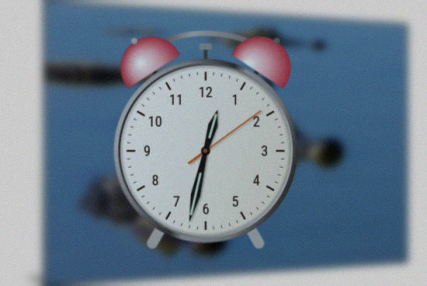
12:32:09
